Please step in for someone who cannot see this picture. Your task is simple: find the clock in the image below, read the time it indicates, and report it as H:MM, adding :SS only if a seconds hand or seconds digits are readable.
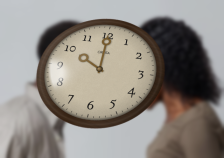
10:00
